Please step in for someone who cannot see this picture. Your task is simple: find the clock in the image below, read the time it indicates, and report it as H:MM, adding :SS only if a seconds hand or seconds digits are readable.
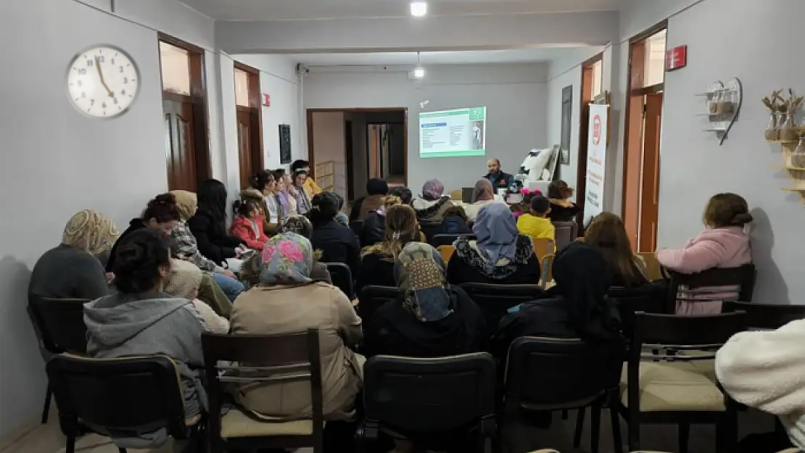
4:58
